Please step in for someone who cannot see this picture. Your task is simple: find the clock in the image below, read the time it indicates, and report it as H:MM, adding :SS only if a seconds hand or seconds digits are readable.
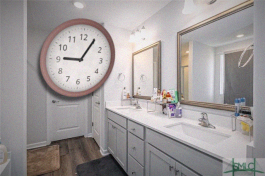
9:05
